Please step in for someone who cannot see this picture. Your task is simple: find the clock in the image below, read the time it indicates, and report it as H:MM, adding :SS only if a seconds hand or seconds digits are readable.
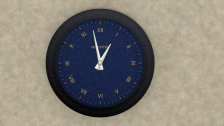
12:58
